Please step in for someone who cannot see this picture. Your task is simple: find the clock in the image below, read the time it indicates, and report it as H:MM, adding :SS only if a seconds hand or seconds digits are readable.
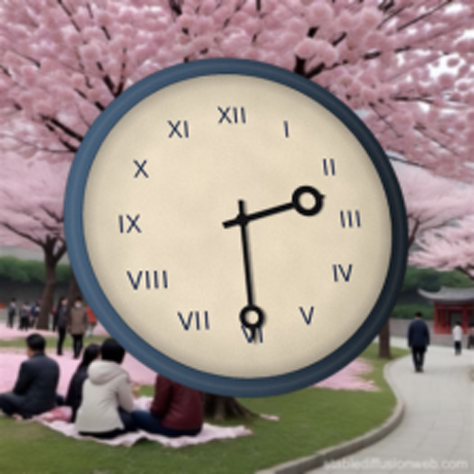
2:30
